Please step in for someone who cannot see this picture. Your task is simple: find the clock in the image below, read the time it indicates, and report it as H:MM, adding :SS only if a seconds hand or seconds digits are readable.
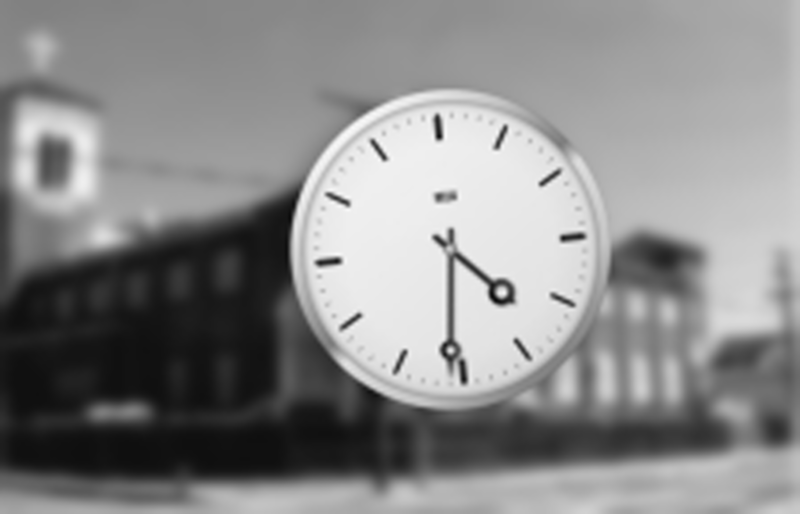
4:31
